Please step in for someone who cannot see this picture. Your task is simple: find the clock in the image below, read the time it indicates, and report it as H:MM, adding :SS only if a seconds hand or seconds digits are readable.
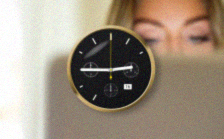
2:45
